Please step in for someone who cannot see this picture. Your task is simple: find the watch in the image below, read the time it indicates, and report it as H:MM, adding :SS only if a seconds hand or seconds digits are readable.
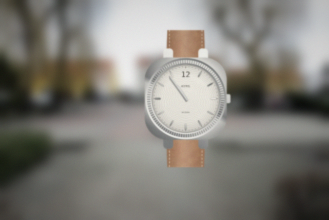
10:54
